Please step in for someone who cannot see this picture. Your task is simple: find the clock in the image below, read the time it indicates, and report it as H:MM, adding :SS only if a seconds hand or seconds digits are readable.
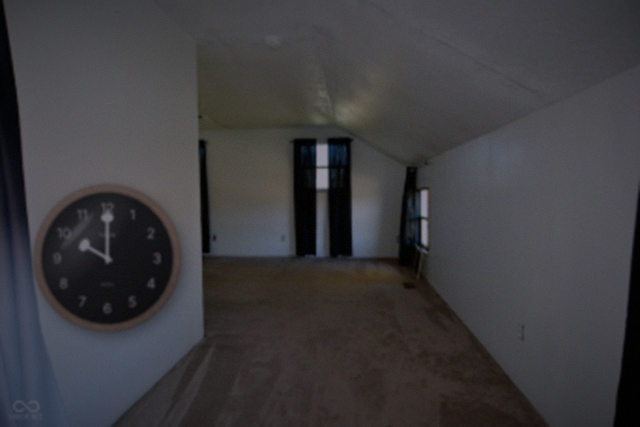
10:00
